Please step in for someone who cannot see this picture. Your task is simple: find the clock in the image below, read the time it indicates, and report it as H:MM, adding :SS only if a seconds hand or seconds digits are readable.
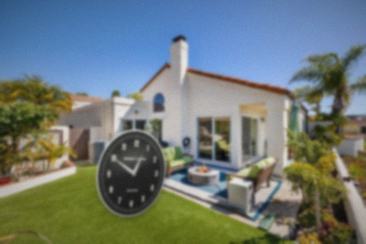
12:50
